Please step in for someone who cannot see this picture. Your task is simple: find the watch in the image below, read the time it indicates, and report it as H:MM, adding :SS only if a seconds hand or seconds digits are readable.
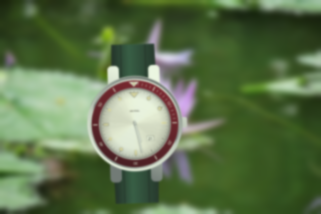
5:28
